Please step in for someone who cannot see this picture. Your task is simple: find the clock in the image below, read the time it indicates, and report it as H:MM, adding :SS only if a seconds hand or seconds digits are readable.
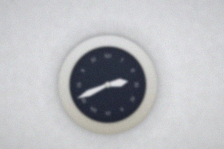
2:41
